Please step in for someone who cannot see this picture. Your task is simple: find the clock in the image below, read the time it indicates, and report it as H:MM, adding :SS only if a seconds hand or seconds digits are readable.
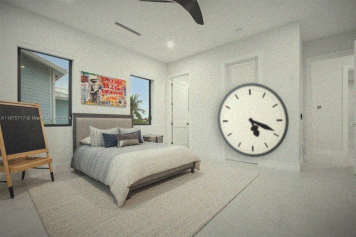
5:19
